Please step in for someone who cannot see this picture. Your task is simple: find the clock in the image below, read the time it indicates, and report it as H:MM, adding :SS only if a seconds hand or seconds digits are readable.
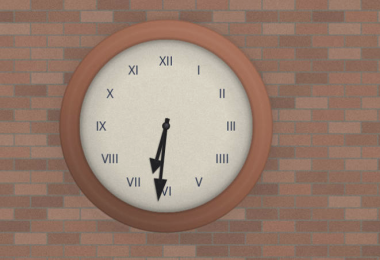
6:31
